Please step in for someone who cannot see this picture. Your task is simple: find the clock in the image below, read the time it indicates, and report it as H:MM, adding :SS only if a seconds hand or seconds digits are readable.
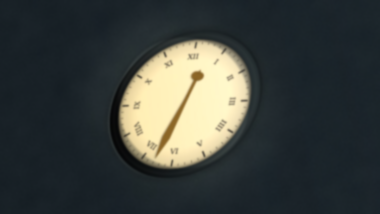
12:33
